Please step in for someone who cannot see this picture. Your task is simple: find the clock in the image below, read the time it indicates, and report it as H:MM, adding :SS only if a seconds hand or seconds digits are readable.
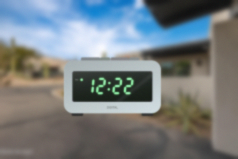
12:22
